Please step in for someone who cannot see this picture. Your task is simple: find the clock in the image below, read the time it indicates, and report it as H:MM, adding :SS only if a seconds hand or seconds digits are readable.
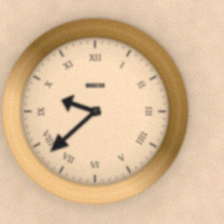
9:38
